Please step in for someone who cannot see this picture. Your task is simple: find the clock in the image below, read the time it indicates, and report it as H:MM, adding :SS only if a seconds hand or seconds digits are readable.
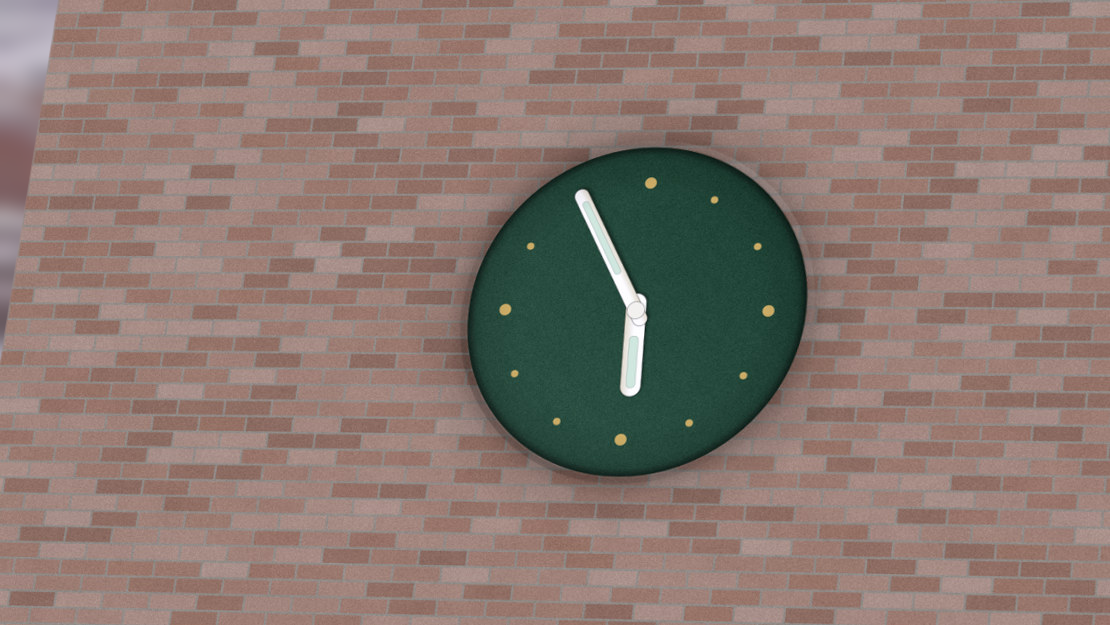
5:55
